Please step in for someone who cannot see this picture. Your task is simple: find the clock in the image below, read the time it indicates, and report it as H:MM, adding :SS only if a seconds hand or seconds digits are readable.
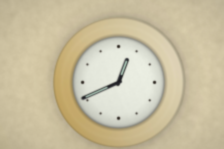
12:41
